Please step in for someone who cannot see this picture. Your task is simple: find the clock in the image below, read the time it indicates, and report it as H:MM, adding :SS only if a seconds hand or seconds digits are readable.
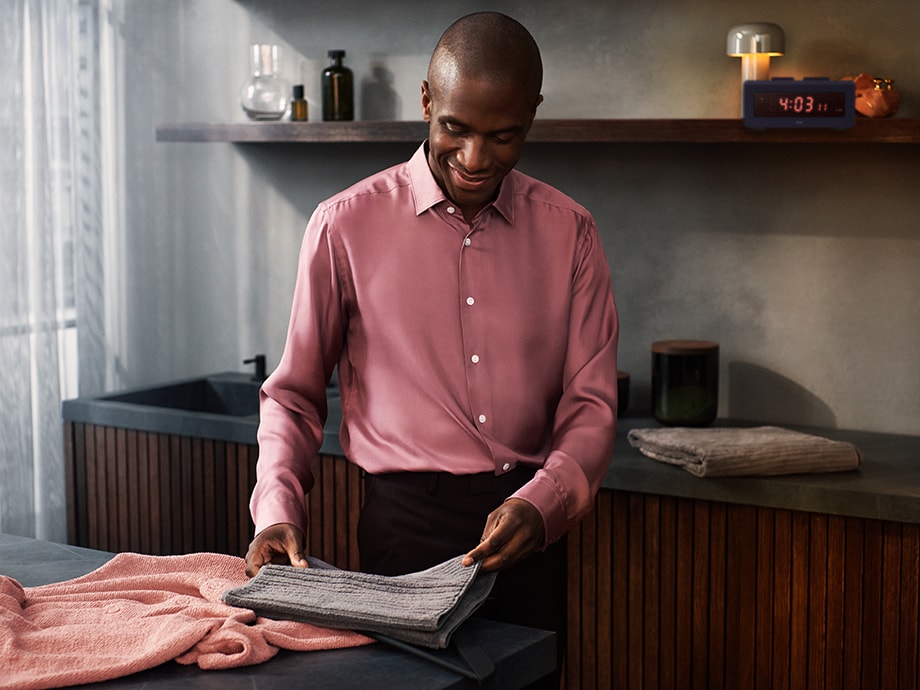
4:03
